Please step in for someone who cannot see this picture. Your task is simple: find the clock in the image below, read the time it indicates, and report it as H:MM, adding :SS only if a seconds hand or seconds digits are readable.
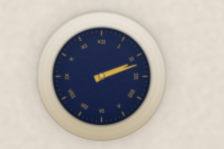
2:12
